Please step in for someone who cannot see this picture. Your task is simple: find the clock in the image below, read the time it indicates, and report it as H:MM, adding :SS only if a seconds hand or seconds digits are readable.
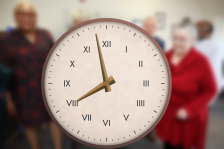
7:58
